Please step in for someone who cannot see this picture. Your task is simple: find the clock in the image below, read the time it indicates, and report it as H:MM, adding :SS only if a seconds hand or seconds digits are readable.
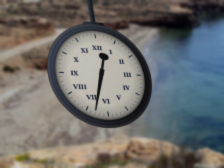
12:33
